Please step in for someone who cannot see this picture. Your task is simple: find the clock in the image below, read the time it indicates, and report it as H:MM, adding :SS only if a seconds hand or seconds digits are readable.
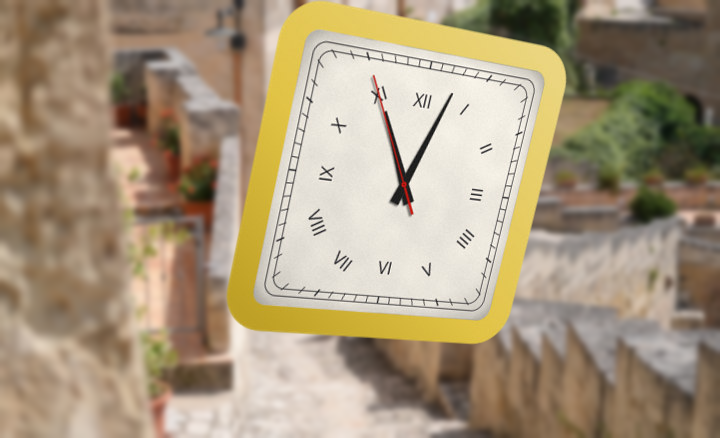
11:02:55
